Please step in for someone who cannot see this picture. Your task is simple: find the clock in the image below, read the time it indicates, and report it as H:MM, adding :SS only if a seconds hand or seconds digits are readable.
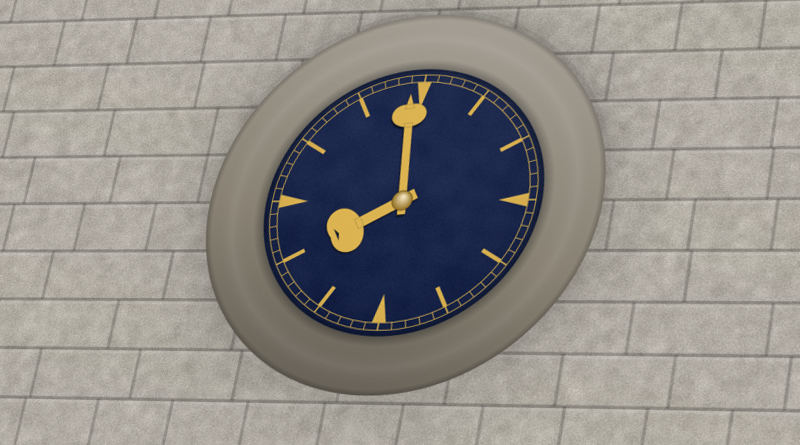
7:59
